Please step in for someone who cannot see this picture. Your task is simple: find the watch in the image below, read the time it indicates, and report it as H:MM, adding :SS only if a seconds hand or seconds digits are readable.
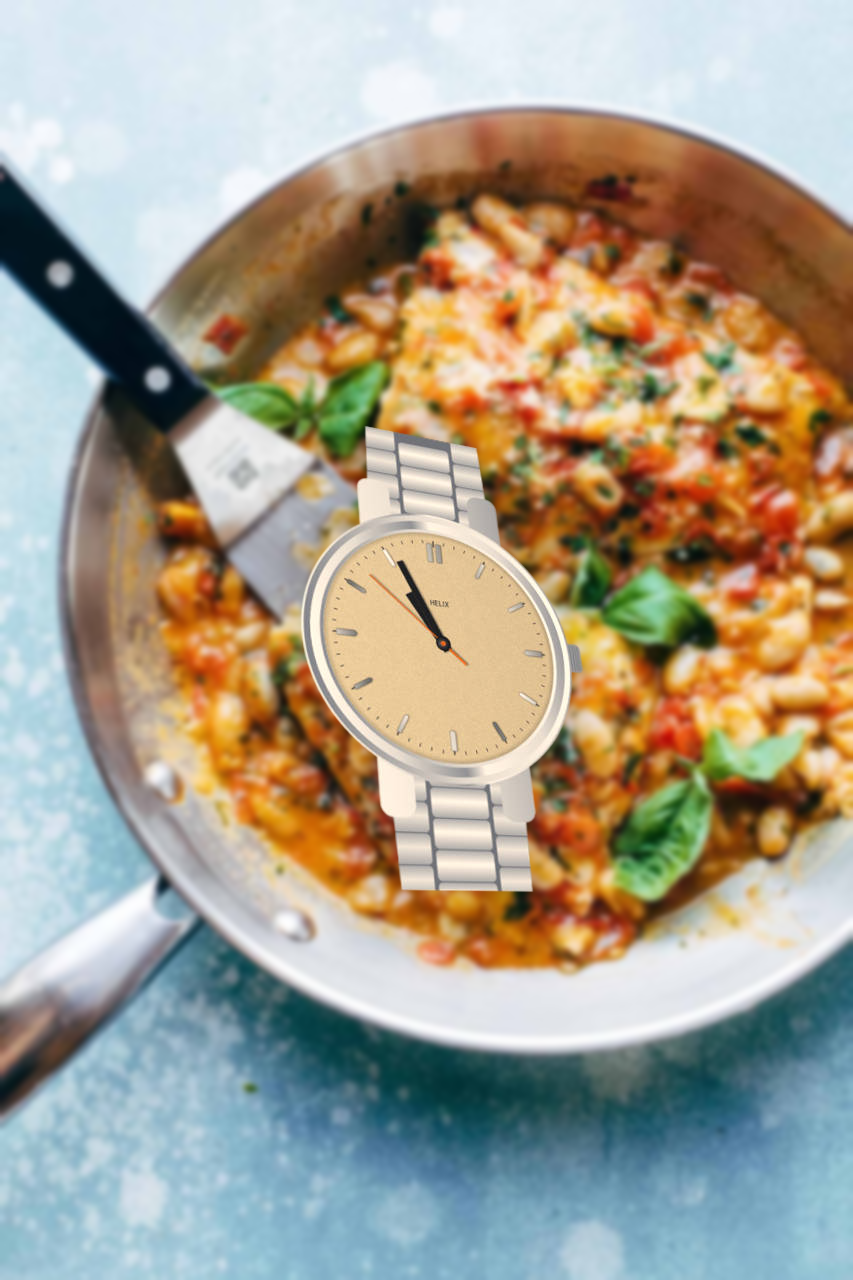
10:55:52
